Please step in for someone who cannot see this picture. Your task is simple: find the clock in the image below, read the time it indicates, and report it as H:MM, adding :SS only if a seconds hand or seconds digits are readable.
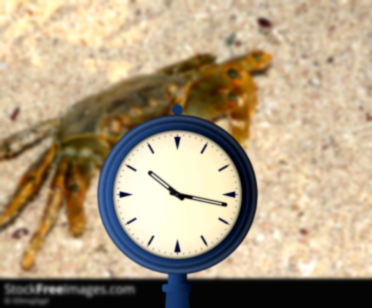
10:17
